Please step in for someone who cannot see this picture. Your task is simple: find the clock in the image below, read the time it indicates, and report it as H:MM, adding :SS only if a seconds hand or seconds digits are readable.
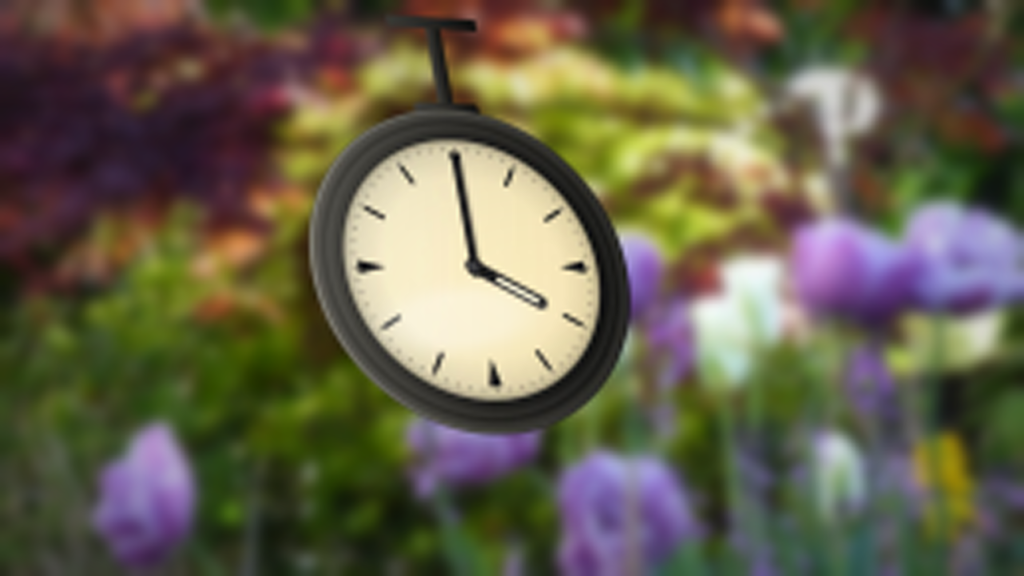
4:00
